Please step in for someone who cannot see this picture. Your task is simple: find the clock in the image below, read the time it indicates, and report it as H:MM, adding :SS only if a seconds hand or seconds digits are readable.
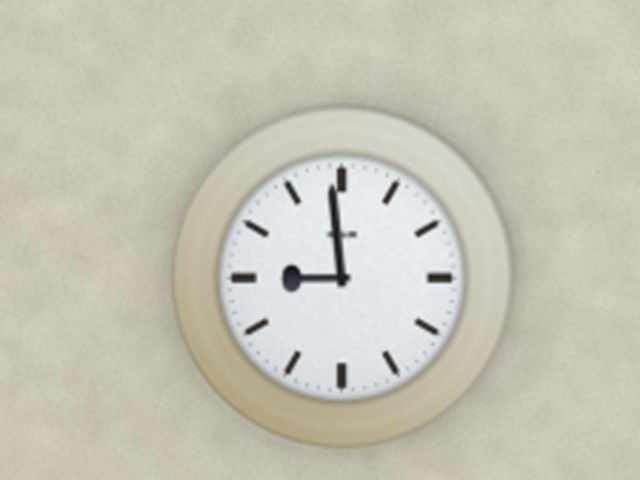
8:59
